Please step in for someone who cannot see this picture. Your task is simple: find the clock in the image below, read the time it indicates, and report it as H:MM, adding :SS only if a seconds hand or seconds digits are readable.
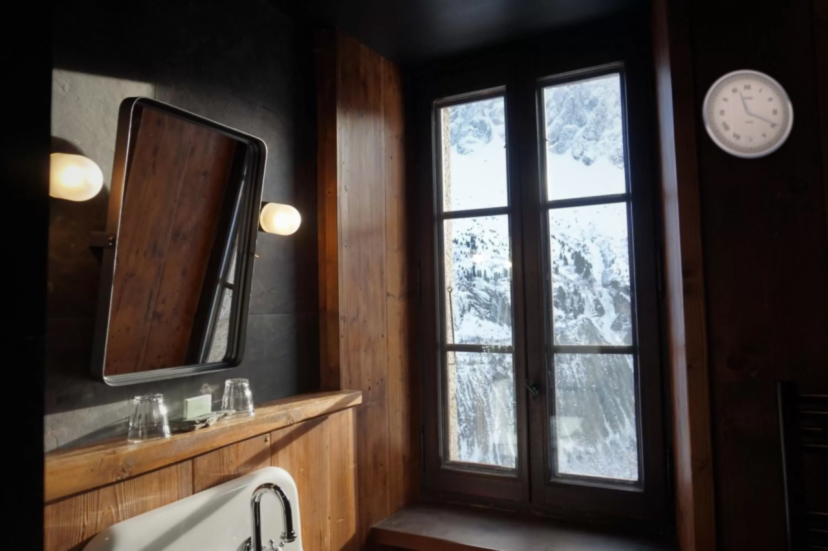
11:19
